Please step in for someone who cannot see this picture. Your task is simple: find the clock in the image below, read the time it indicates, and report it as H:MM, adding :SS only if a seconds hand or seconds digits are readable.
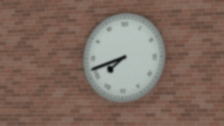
7:42
